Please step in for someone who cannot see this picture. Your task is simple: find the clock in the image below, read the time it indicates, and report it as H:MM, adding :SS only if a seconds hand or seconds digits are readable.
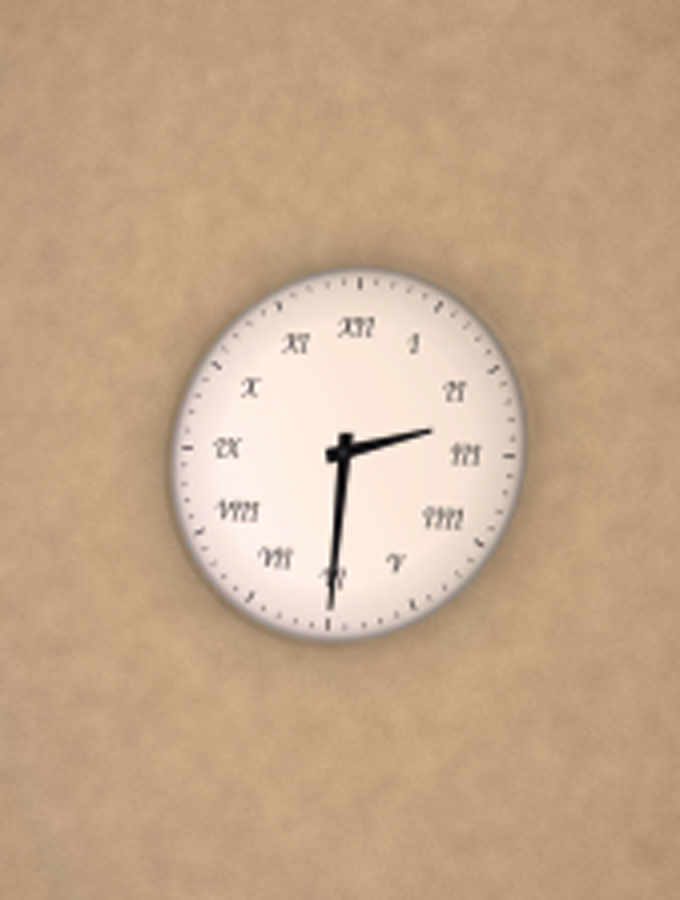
2:30
